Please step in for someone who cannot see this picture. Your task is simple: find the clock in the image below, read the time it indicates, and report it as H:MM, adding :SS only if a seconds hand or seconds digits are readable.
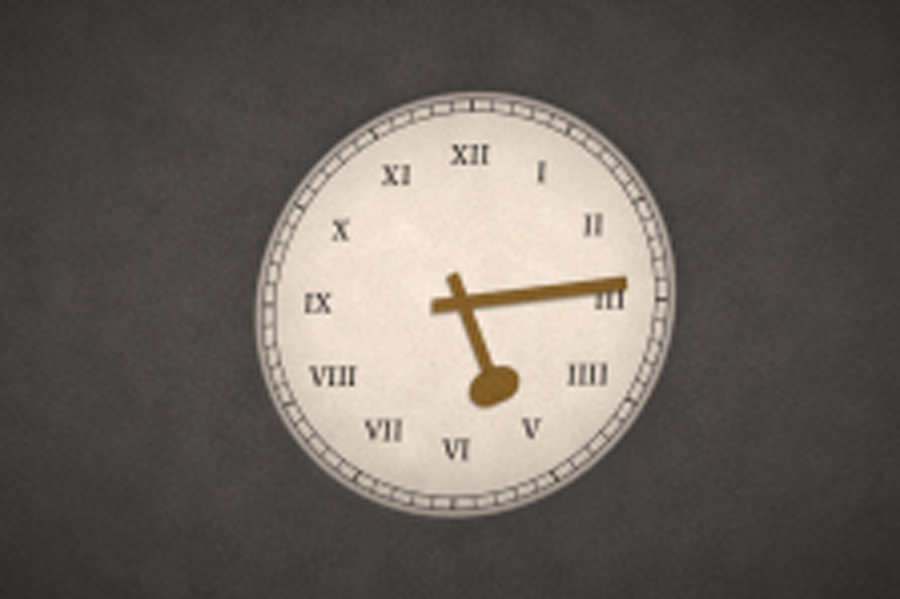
5:14
